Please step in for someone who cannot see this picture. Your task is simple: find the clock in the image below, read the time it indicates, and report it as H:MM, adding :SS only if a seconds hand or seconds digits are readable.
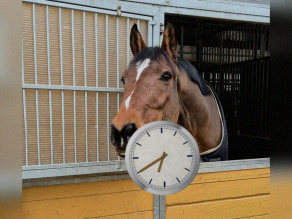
6:40
